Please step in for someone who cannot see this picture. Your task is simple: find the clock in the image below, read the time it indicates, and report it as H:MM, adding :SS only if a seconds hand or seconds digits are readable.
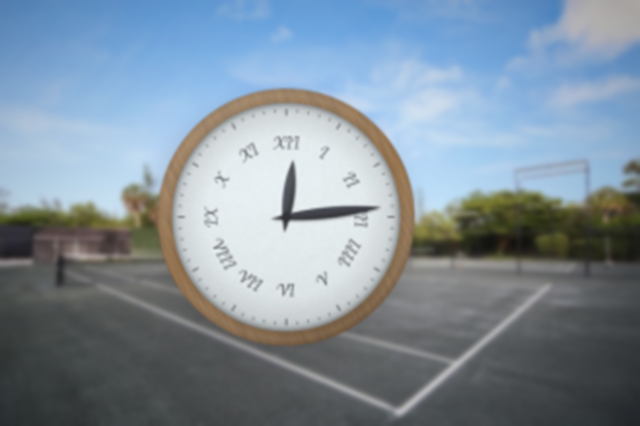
12:14
